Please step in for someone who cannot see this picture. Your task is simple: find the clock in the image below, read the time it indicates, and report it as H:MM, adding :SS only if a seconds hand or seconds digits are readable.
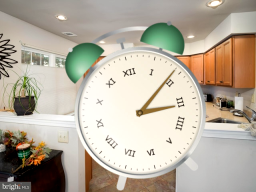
3:09
